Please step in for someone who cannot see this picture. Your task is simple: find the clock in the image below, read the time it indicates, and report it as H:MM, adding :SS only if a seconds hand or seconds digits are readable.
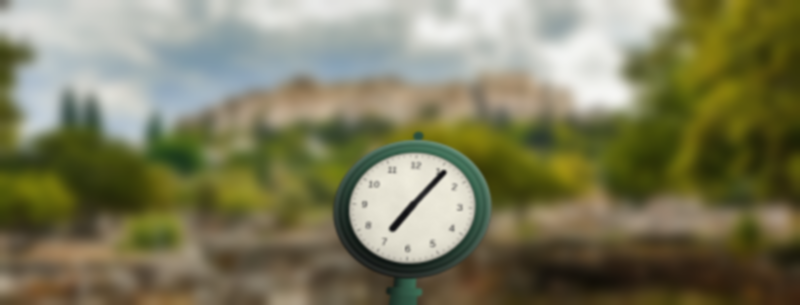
7:06
